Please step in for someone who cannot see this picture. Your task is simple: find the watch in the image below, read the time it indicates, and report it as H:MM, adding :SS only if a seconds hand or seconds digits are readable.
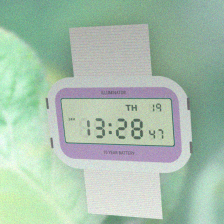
13:28:47
